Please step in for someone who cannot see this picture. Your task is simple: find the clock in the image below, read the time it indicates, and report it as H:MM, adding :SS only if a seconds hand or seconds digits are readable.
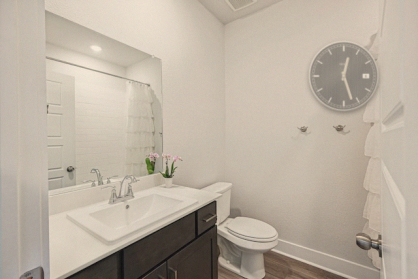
12:27
